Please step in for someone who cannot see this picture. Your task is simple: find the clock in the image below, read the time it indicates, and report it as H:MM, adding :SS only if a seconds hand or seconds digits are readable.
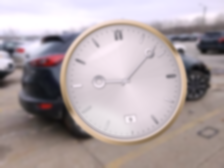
9:08
